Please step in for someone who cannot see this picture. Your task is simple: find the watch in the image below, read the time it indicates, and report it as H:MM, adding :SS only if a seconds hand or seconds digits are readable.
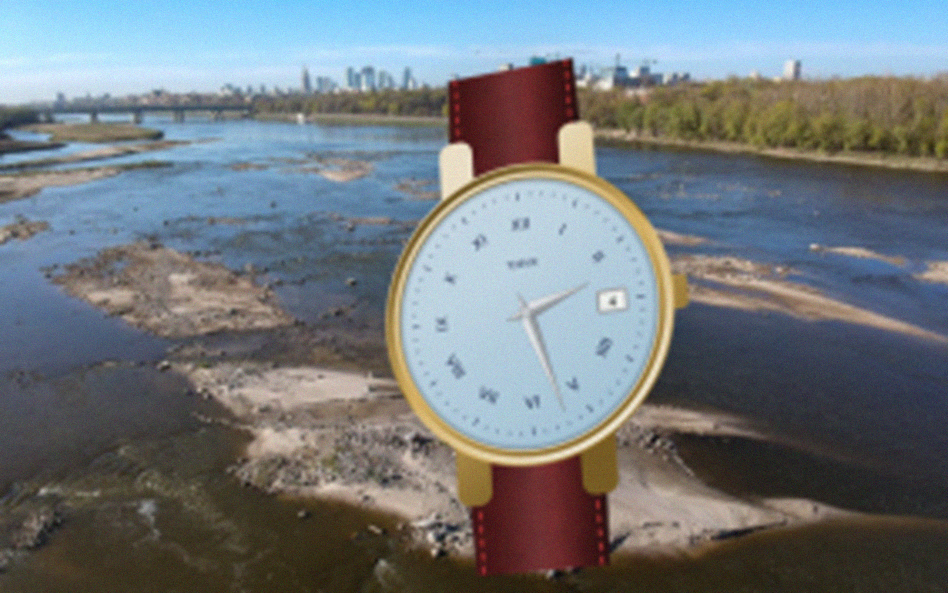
2:27
